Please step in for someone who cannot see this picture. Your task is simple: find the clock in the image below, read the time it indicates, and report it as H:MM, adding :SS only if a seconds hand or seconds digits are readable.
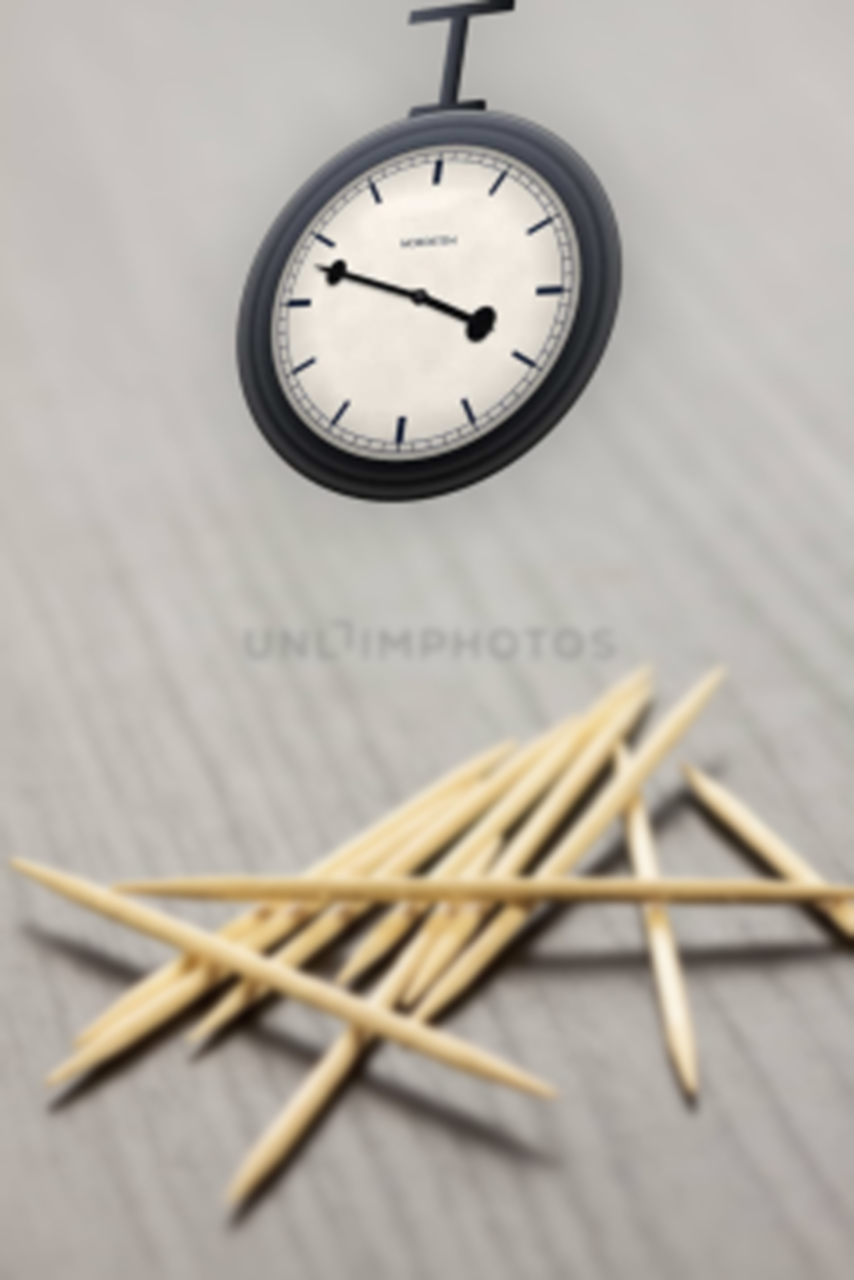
3:48
